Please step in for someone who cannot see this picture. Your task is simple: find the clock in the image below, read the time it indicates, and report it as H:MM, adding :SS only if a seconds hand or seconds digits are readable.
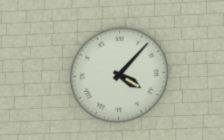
4:07
